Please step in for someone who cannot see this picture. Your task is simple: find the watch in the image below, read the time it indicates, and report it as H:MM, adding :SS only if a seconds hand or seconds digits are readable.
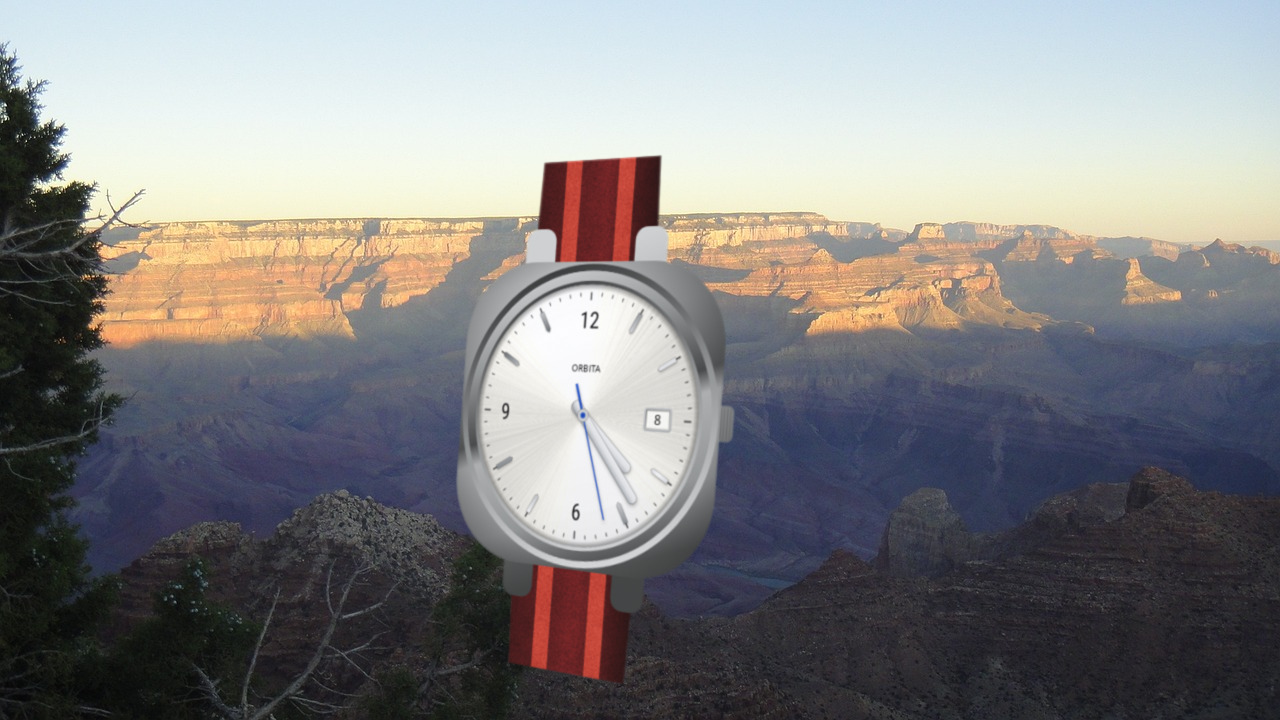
4:23:27
